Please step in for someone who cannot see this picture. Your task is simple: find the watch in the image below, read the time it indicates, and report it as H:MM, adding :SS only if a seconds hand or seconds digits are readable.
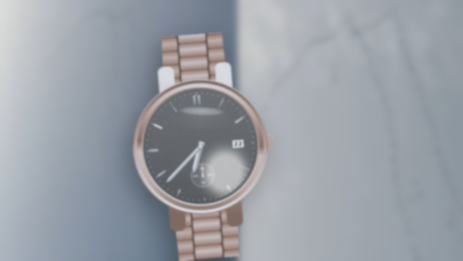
6:38
